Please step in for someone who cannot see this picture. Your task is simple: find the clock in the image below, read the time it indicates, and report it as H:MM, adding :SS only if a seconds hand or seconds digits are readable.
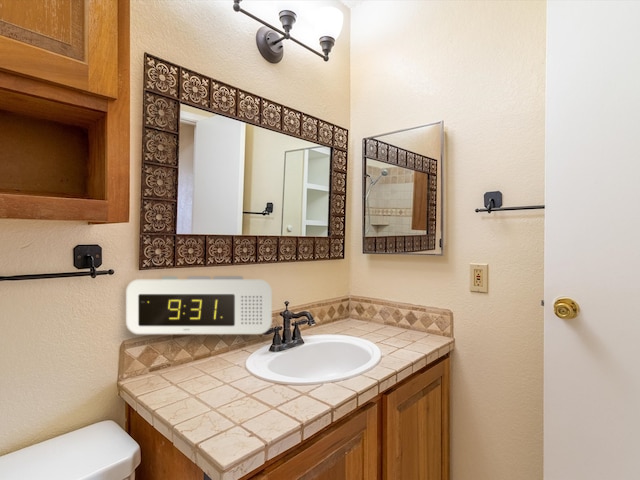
9:31
